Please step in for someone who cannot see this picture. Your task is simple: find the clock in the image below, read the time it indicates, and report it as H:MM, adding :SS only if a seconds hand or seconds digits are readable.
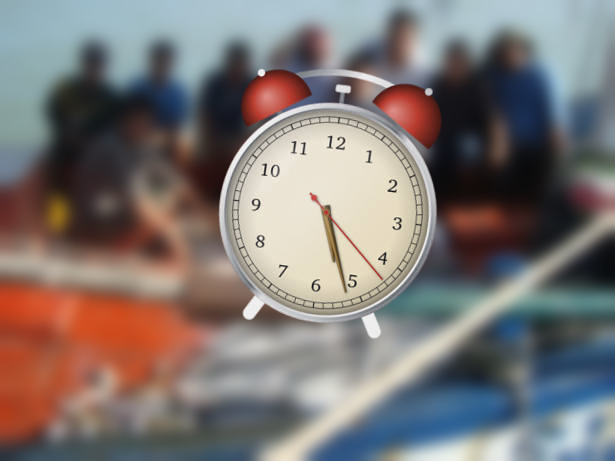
5:26:22
